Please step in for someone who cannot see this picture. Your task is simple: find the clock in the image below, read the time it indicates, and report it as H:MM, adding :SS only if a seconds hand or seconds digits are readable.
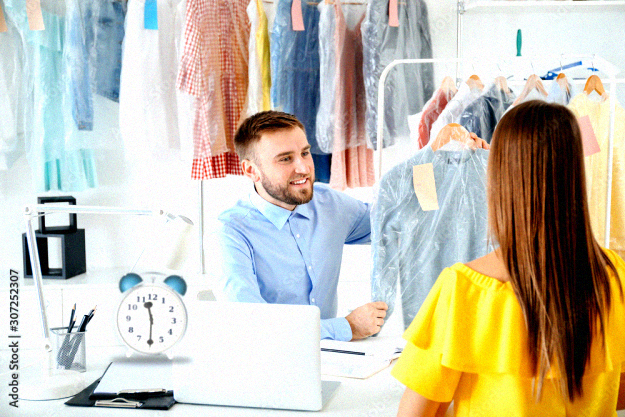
11:30
